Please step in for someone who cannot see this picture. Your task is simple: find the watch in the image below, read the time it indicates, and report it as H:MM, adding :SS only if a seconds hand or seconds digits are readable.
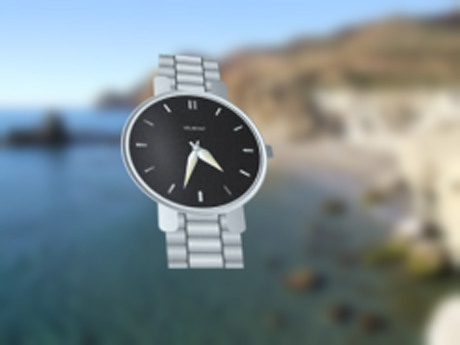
4:33
